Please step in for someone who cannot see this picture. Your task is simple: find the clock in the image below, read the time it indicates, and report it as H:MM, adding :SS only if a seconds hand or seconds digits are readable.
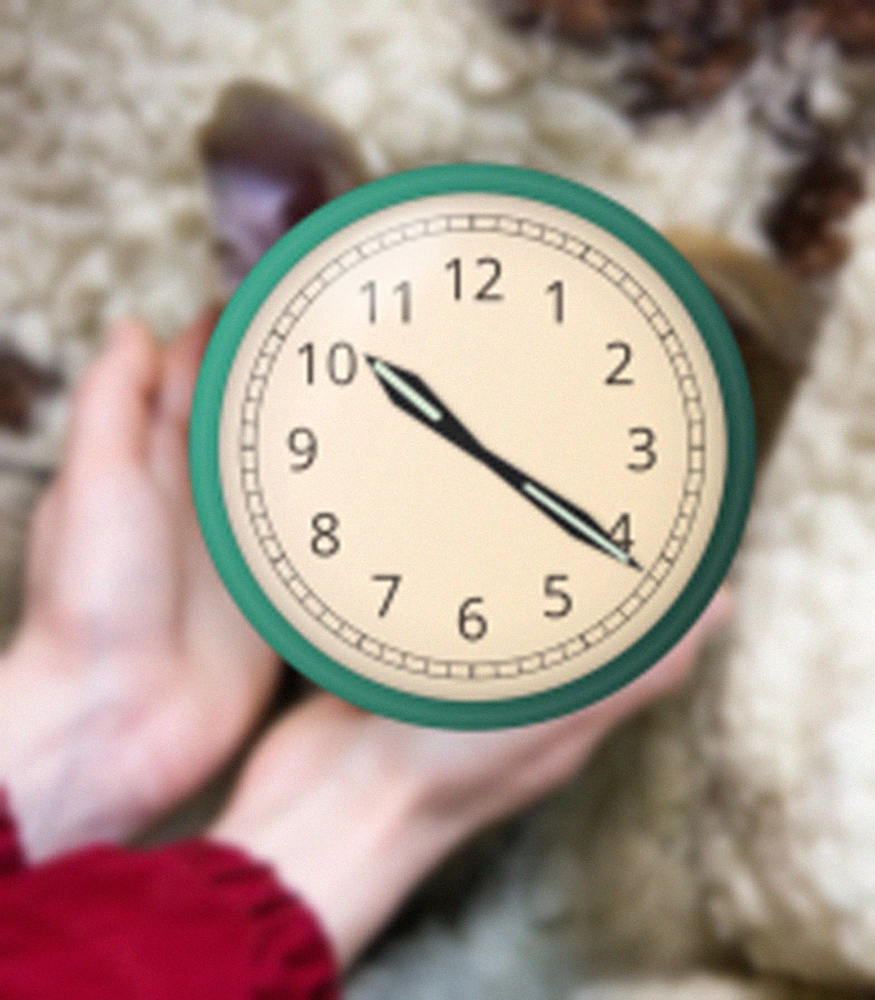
10:21
